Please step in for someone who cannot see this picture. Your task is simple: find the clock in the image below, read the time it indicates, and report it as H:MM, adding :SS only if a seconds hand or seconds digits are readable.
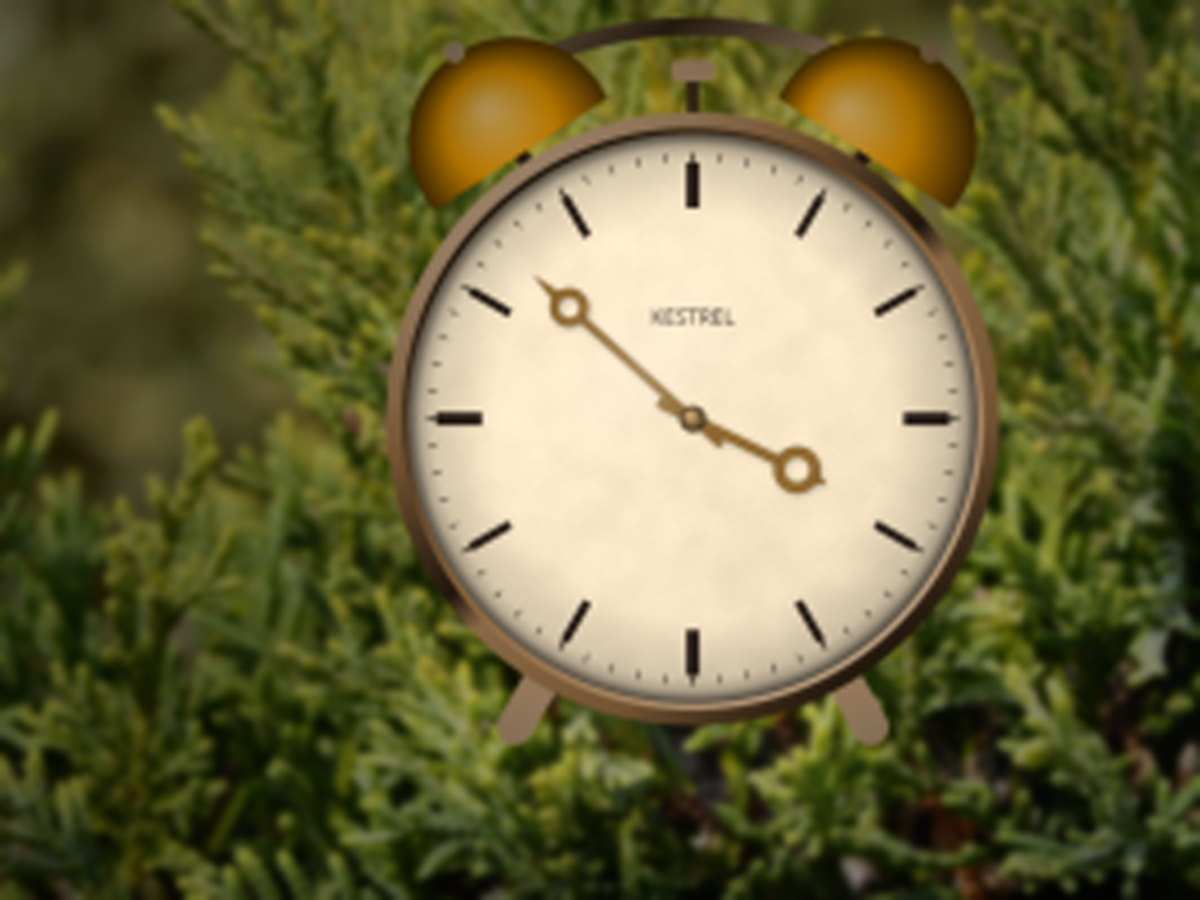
3:52
